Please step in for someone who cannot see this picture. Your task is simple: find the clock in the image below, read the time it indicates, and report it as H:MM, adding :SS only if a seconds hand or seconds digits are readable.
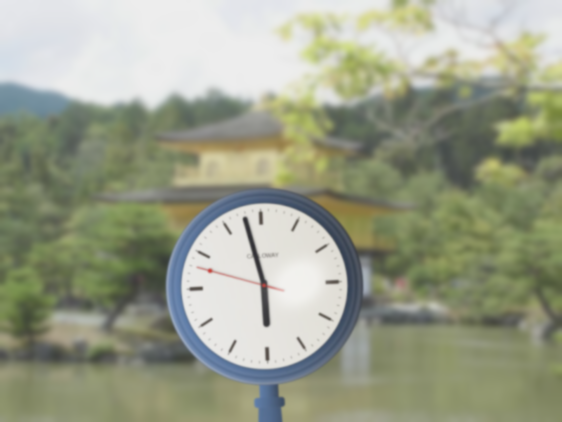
5:57:48
